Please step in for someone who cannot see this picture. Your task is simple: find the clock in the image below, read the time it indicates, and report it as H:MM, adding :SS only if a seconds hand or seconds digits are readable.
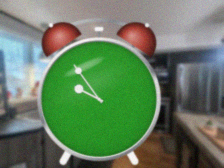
9:54
